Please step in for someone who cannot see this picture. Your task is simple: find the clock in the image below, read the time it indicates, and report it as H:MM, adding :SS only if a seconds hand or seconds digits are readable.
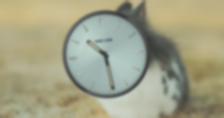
10:29
